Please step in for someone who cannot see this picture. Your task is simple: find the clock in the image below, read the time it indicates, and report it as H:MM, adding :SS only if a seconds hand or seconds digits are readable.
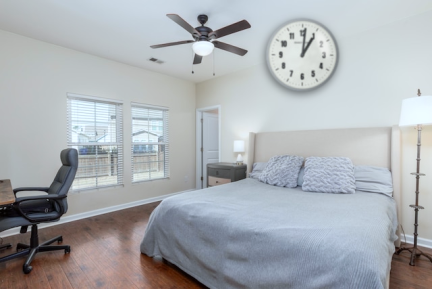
1:01
